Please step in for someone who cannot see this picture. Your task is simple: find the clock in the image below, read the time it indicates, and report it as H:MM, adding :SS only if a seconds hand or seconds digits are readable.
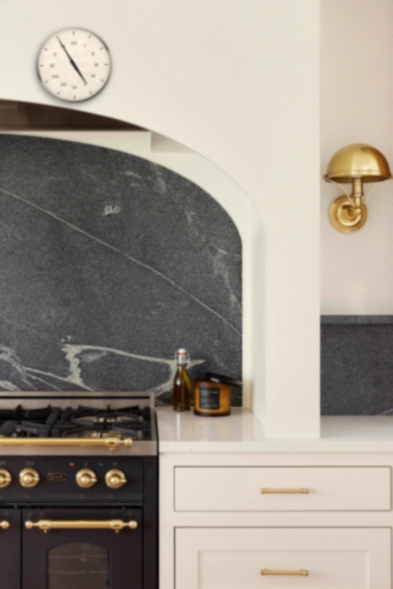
4:55
